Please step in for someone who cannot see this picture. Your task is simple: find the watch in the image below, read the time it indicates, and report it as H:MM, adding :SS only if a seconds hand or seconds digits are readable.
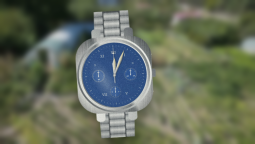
12:04
